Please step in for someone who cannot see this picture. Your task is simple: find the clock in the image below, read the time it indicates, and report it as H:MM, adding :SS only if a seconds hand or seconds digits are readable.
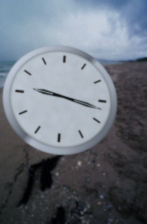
9:17
